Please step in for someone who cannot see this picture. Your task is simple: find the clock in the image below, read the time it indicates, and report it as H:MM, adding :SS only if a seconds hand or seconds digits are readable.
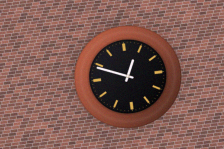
12:49
